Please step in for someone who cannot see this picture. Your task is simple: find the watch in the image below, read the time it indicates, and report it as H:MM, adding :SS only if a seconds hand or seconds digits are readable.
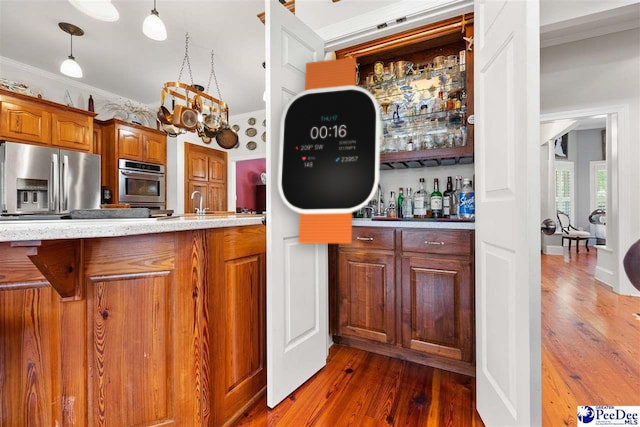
0:16
